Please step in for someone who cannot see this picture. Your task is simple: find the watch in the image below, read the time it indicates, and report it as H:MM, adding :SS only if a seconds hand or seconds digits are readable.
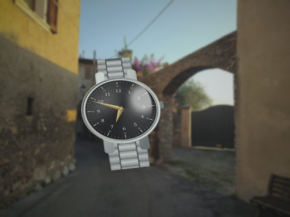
6:49
